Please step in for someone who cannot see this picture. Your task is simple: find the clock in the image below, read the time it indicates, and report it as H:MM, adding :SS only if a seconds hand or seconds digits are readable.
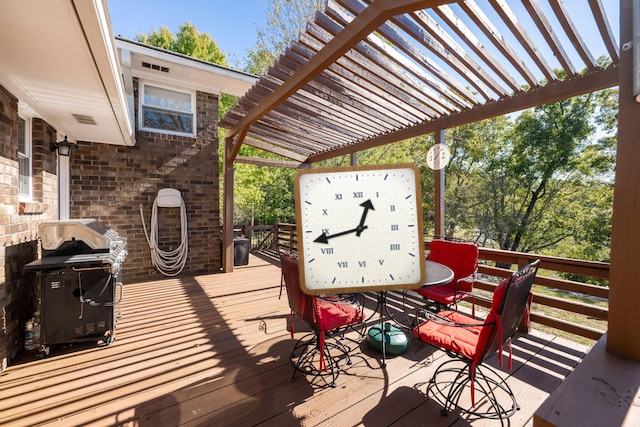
12:43
